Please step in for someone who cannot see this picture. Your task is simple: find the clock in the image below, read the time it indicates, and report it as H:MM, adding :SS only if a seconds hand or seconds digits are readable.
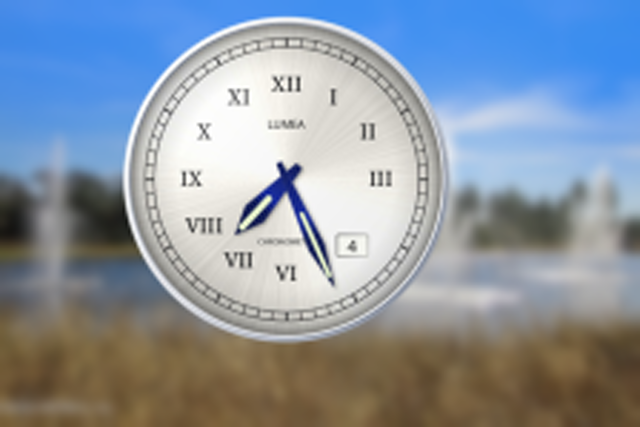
7:26
